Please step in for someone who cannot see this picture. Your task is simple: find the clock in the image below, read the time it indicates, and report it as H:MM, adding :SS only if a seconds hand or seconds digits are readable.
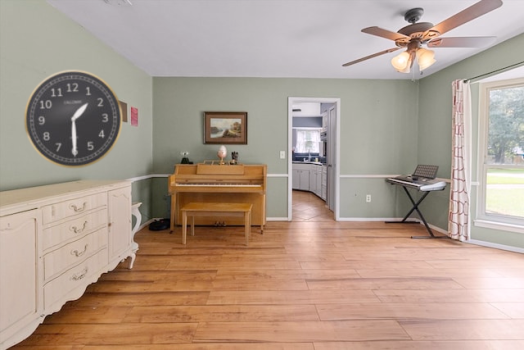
1:30
